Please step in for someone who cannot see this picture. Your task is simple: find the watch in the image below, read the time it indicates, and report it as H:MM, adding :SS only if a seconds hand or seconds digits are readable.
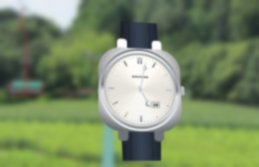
5:02
